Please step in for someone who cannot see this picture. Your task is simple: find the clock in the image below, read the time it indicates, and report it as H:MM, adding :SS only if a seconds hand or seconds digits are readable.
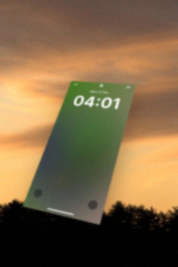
4:01
